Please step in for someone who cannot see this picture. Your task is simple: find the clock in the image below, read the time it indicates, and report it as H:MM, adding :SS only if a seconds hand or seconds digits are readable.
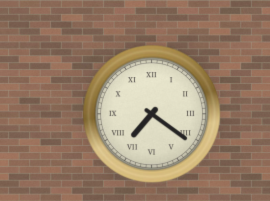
7:21
